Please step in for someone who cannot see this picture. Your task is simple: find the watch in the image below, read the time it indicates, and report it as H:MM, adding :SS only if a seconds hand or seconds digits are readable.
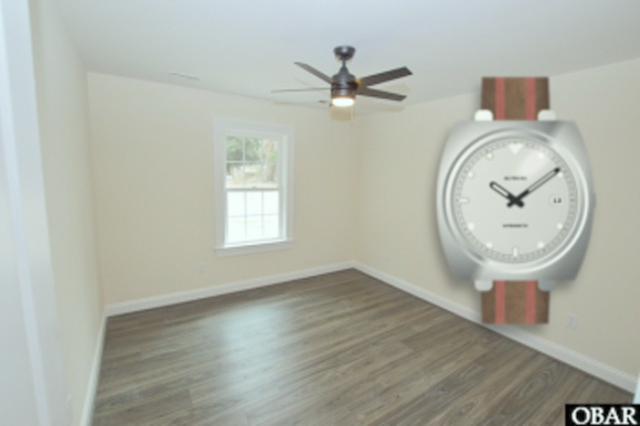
10:09
